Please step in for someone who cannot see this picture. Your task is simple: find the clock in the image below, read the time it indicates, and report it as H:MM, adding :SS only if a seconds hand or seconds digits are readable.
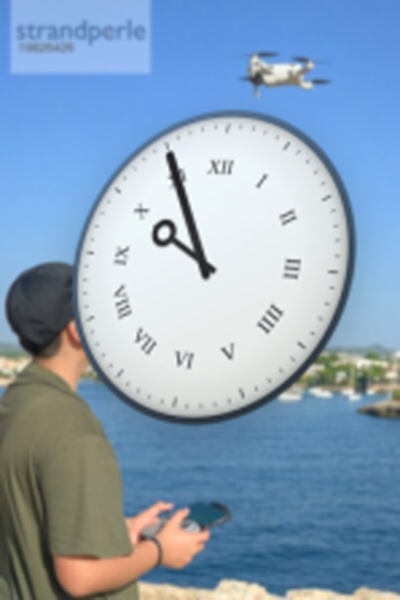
9:55
